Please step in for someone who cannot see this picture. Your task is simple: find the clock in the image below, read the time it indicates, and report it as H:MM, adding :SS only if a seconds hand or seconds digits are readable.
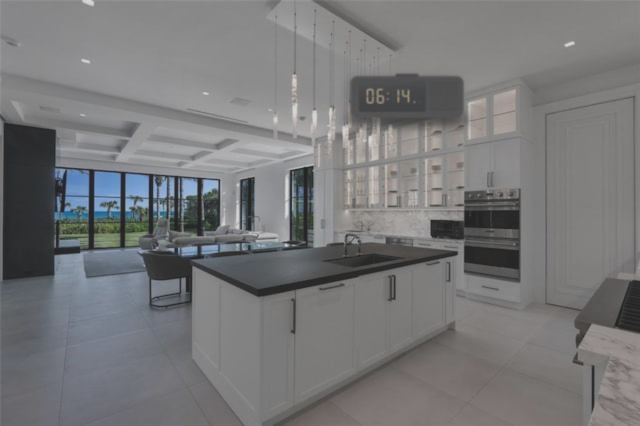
6:14
